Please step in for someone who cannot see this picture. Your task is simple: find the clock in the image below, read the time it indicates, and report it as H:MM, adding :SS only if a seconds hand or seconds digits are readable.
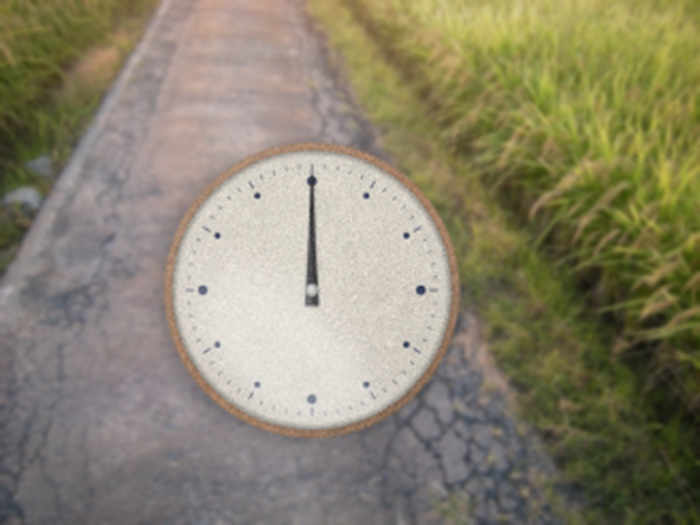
12:00
